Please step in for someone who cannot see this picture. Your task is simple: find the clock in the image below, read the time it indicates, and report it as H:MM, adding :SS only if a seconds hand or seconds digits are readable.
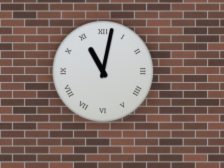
11:02
